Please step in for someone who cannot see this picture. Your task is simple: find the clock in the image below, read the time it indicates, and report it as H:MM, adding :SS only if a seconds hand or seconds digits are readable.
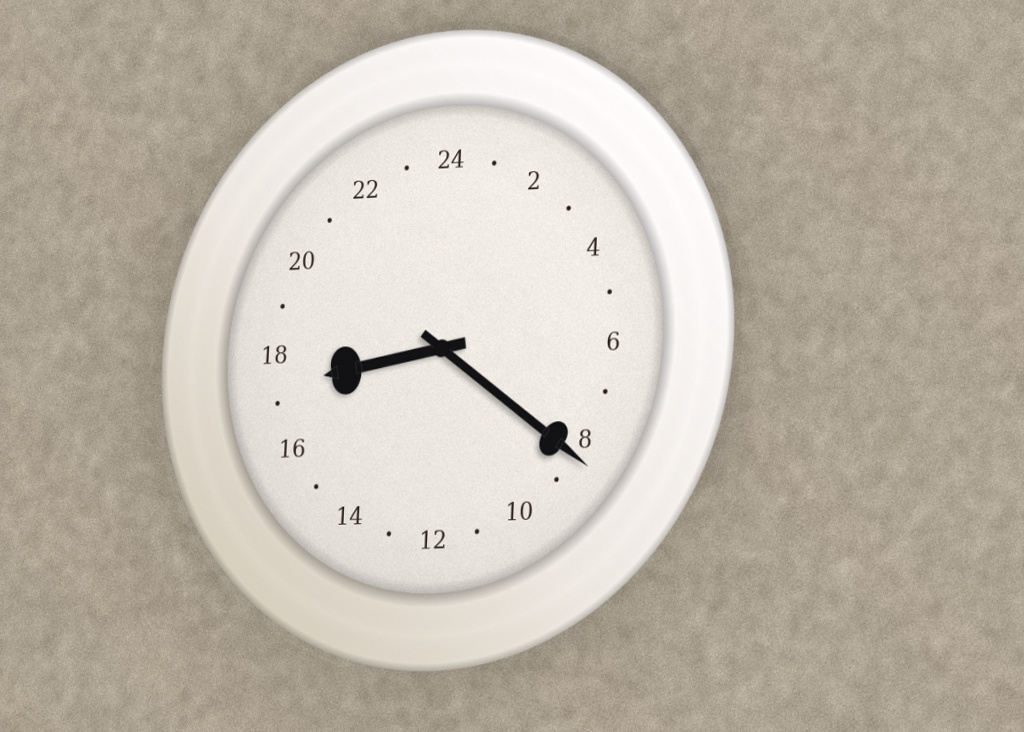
17:21
